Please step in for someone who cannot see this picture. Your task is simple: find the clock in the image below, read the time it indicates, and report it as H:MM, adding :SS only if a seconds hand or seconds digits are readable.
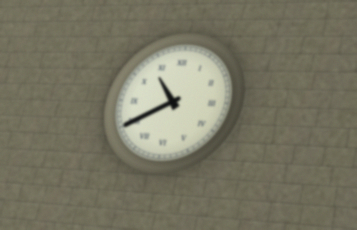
10:40
